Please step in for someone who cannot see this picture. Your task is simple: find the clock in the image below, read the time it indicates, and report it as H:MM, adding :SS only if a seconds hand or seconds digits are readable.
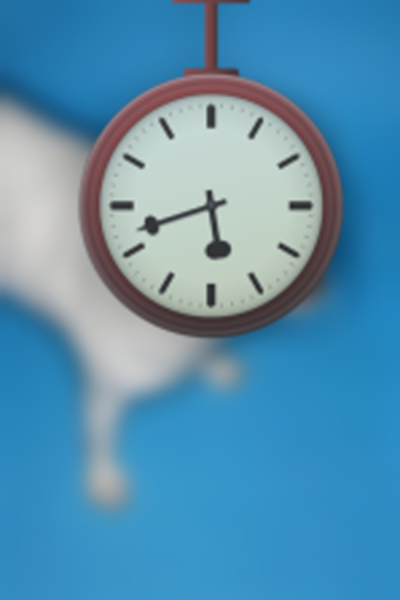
5:42
